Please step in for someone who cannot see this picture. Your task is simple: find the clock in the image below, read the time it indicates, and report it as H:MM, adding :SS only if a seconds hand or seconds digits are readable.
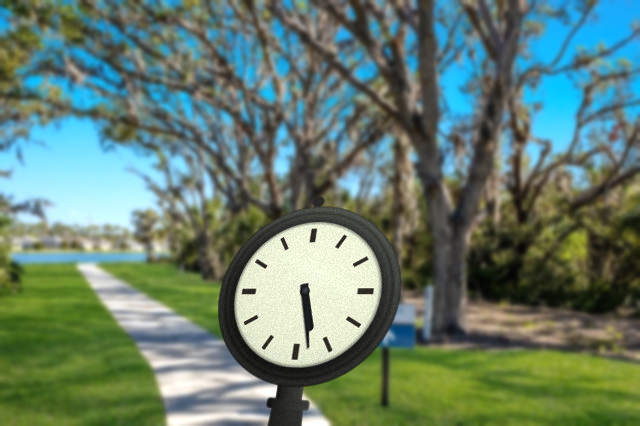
5:28
